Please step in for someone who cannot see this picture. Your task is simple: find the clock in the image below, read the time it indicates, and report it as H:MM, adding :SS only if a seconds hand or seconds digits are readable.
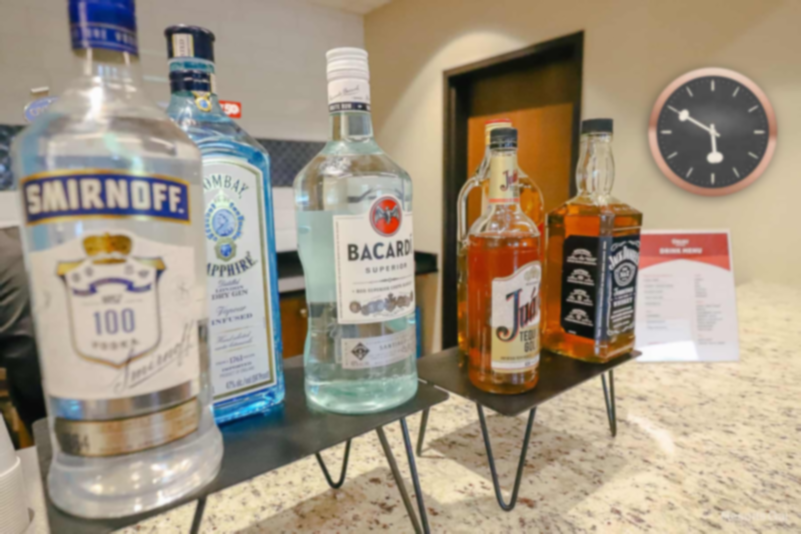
5:50
